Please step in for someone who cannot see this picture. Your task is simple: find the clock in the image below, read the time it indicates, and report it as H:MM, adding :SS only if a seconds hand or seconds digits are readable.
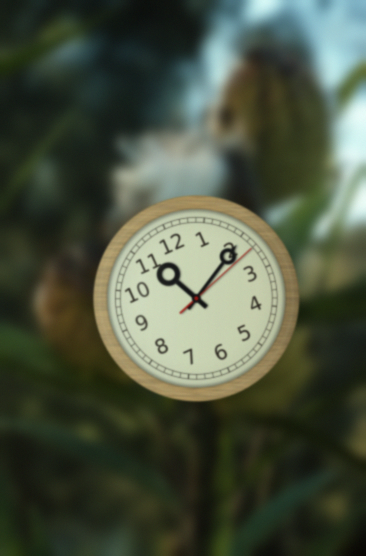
11:10:12
